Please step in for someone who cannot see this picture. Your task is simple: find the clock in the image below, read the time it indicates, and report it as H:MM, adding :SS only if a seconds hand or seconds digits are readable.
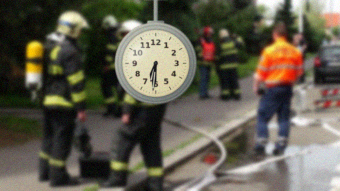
6:31
